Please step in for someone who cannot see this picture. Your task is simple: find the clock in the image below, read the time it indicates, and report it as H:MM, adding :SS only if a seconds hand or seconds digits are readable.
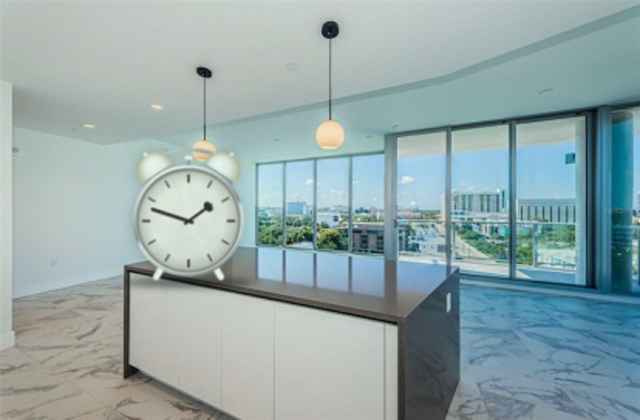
1:48
